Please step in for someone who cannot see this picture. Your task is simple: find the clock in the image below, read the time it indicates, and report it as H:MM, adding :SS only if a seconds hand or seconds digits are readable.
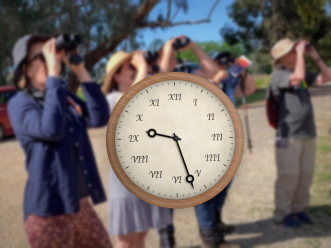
9:27
